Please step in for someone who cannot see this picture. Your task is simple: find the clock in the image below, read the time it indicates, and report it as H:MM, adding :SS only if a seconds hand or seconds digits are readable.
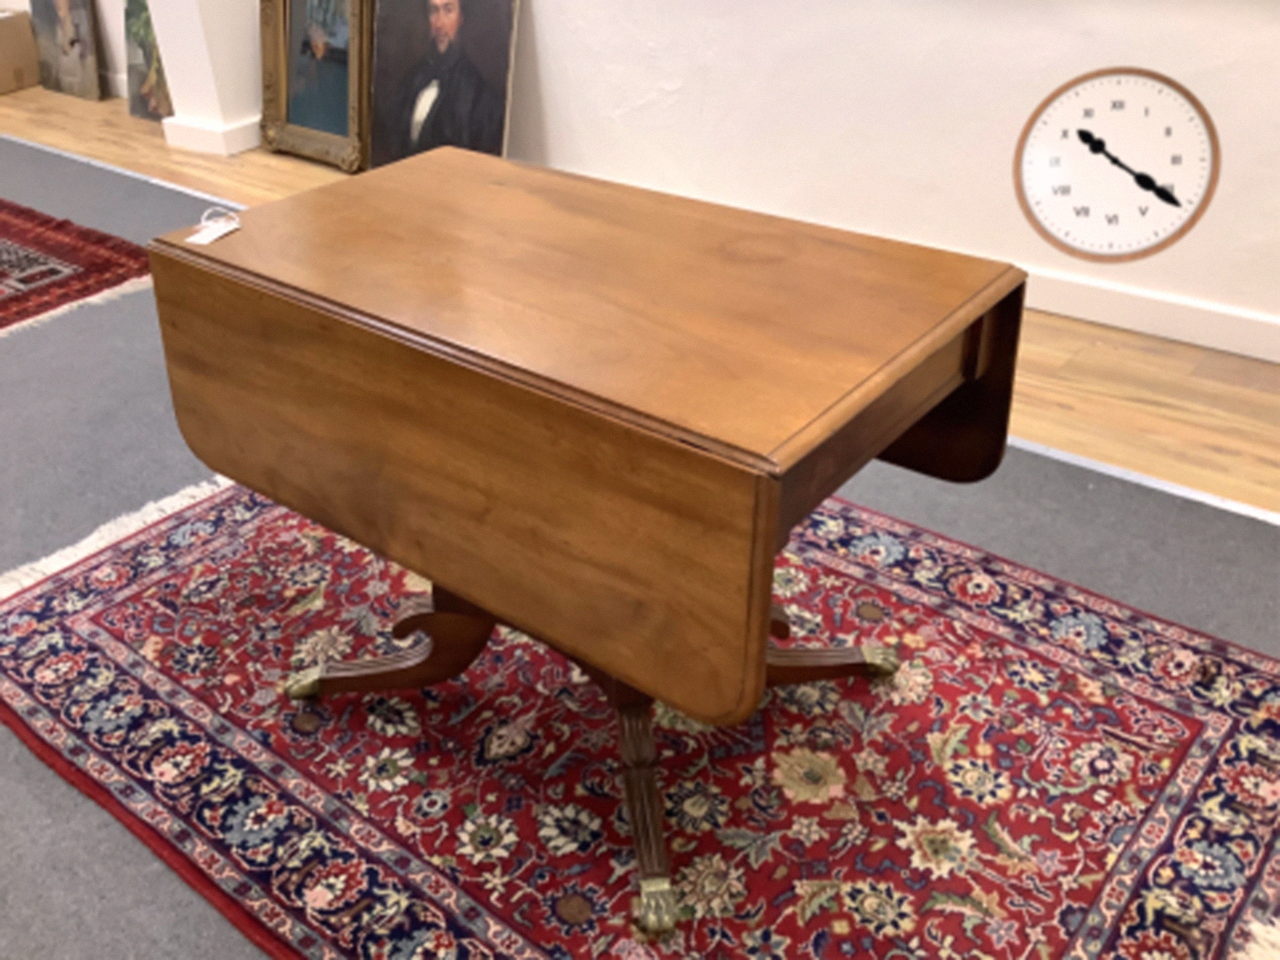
10:21
